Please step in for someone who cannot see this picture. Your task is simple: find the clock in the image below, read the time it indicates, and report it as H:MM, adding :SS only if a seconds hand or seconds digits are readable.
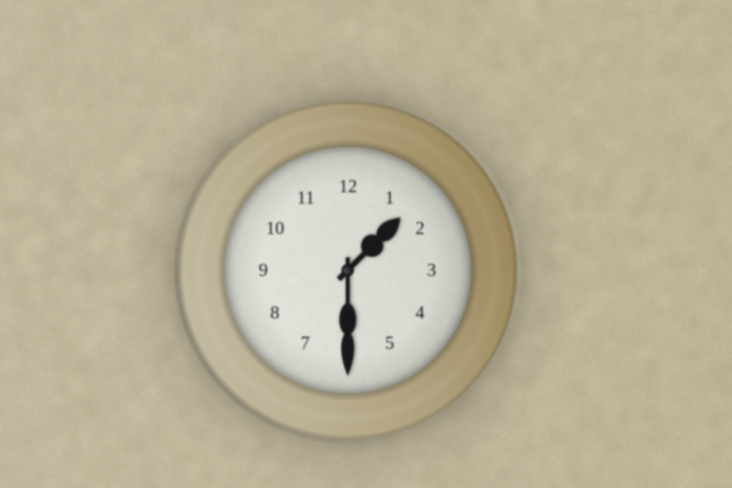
1:30
